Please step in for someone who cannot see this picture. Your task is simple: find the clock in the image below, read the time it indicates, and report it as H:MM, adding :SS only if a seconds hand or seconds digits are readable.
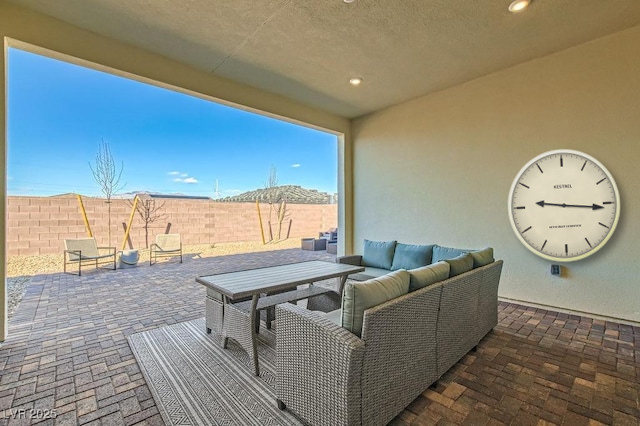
9:16
